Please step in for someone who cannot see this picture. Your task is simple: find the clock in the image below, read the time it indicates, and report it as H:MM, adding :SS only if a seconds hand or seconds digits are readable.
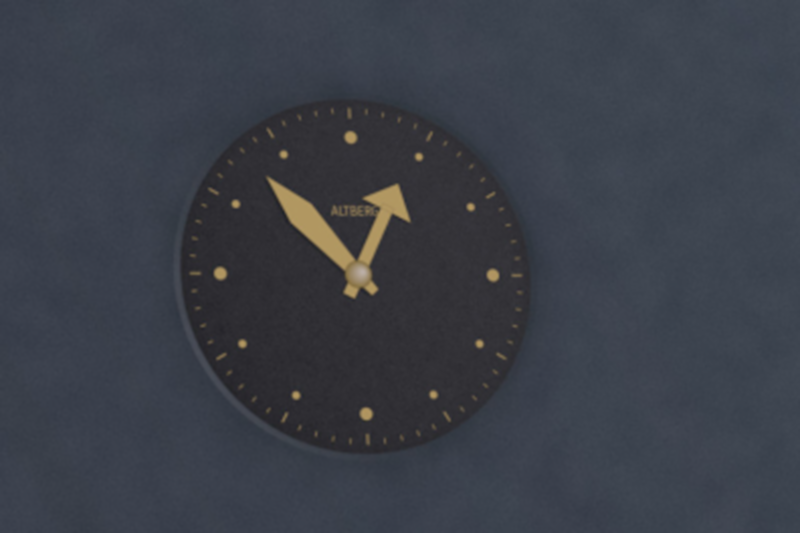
12:53
